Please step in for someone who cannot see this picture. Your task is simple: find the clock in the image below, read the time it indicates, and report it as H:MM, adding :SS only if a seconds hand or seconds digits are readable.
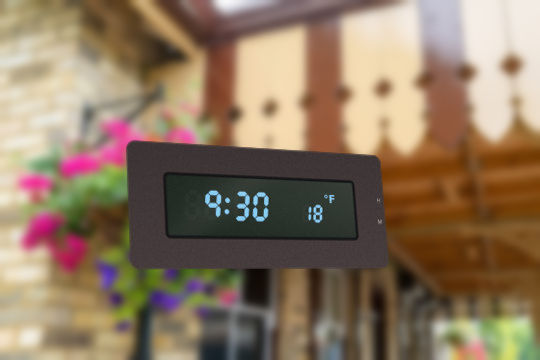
9:30
